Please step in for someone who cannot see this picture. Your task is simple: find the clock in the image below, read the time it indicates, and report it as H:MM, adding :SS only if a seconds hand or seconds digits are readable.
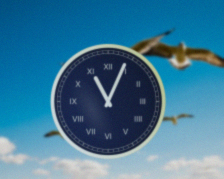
11:04
